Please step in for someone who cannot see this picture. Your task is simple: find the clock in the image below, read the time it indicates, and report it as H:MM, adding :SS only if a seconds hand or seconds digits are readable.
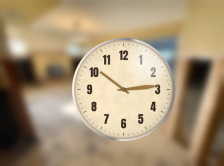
10:14
